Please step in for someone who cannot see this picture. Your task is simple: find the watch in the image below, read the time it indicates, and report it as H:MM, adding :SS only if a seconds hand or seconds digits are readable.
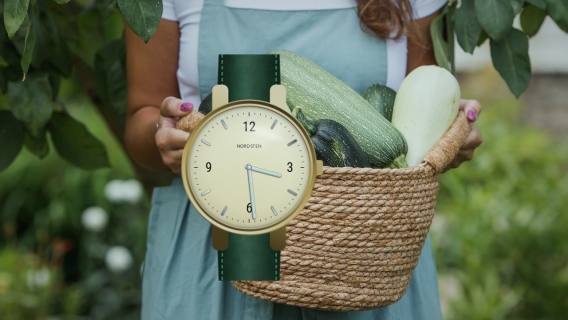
3:29
